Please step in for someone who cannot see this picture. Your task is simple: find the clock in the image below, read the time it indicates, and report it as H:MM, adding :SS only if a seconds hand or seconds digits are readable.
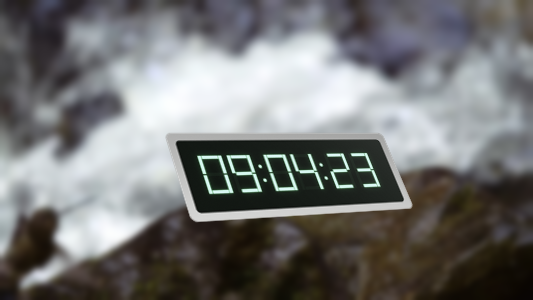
9:04:23
